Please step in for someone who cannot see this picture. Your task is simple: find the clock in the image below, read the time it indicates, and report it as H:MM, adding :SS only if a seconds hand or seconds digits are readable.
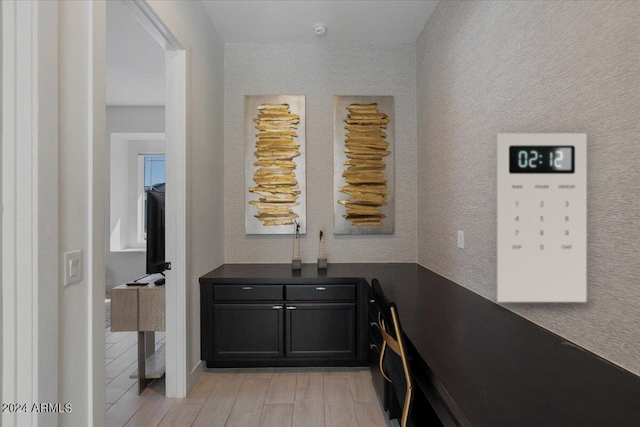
2:12
